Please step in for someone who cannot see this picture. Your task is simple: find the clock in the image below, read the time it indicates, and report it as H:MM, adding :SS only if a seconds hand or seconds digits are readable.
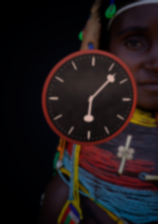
6:07
